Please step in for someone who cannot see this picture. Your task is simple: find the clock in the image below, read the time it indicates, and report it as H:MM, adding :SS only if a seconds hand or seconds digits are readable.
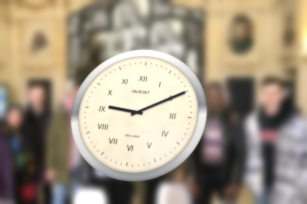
9:10
